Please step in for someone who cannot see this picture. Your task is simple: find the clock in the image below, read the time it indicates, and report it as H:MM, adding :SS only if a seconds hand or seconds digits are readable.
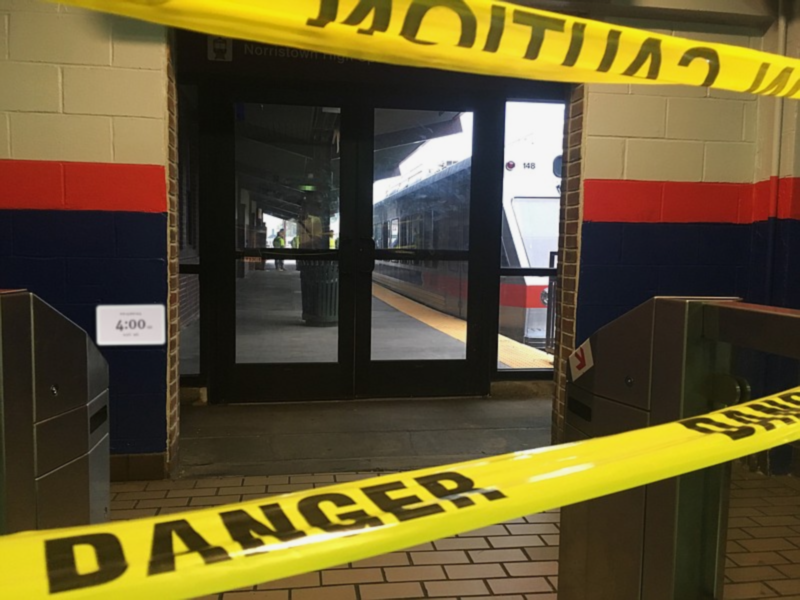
4:00
